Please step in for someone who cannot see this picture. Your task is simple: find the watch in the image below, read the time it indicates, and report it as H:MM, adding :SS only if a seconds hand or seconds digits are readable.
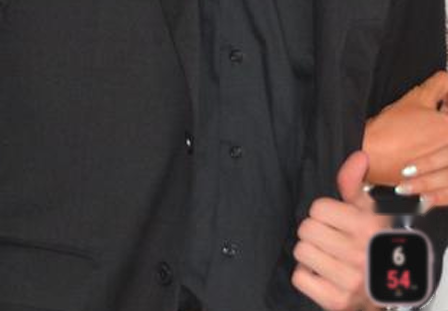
6:54
